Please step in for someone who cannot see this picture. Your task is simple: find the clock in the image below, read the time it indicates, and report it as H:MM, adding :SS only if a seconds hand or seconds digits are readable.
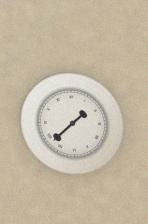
1:38
